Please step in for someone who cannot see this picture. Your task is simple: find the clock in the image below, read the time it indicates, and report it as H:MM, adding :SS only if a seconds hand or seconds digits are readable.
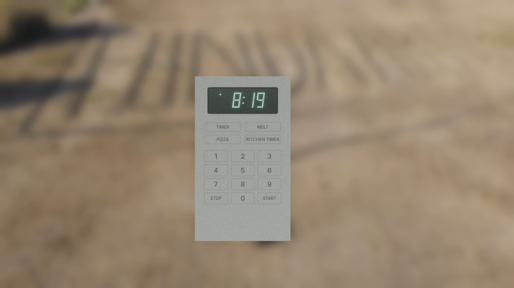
8:19
